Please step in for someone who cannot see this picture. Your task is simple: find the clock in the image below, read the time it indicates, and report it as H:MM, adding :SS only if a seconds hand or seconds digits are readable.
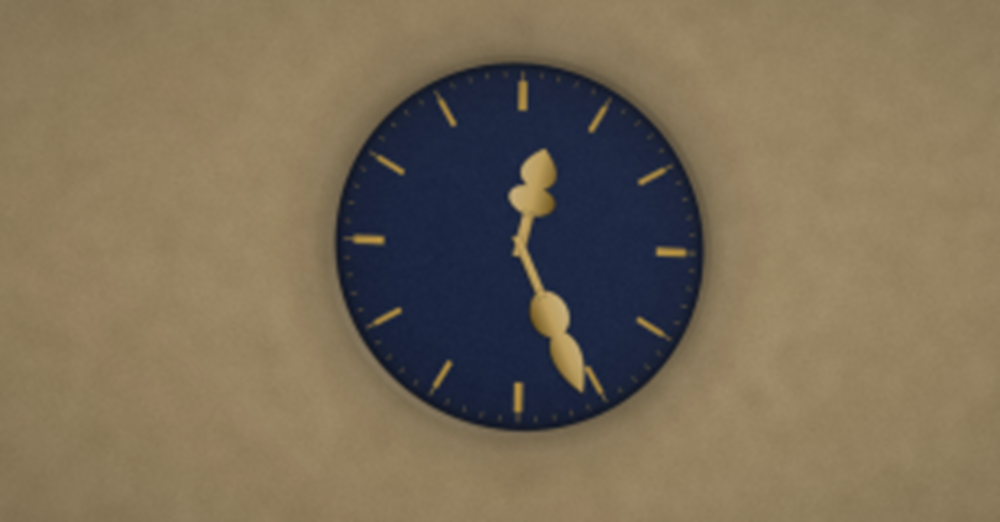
12:26
